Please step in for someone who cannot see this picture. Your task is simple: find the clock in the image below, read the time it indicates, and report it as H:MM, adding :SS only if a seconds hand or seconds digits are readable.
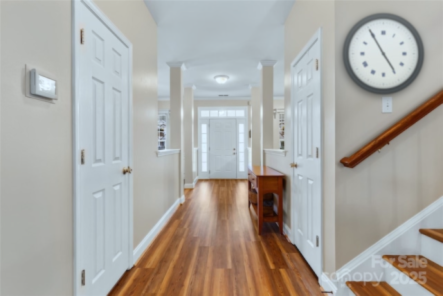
4:55
